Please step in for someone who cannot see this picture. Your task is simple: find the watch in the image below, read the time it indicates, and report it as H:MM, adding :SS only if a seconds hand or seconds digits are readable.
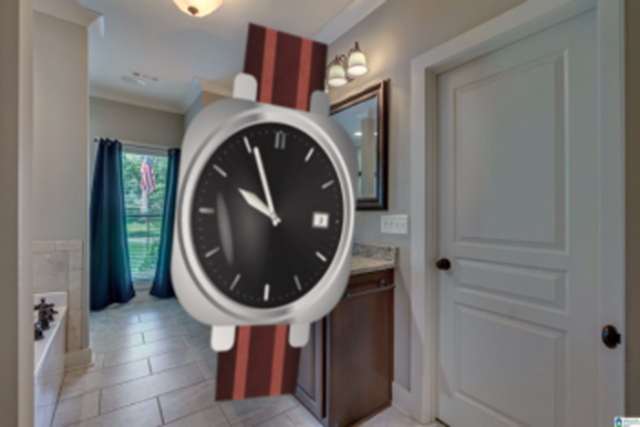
9:56
